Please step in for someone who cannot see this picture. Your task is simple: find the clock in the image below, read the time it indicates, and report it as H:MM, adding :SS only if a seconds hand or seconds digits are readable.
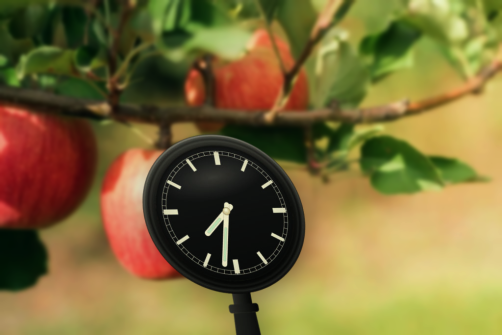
7:32
